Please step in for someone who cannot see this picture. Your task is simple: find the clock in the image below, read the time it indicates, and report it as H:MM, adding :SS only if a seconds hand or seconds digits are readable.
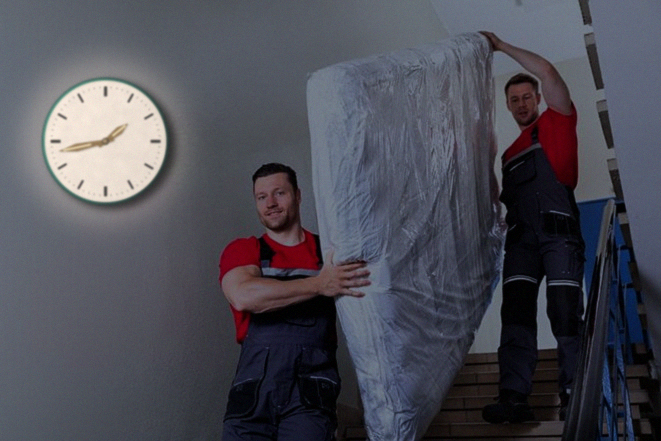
1:43
